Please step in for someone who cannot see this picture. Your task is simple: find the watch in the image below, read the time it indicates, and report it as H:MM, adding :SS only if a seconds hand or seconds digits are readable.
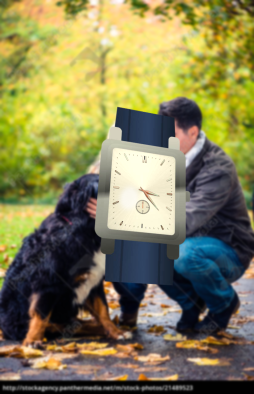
3:23
